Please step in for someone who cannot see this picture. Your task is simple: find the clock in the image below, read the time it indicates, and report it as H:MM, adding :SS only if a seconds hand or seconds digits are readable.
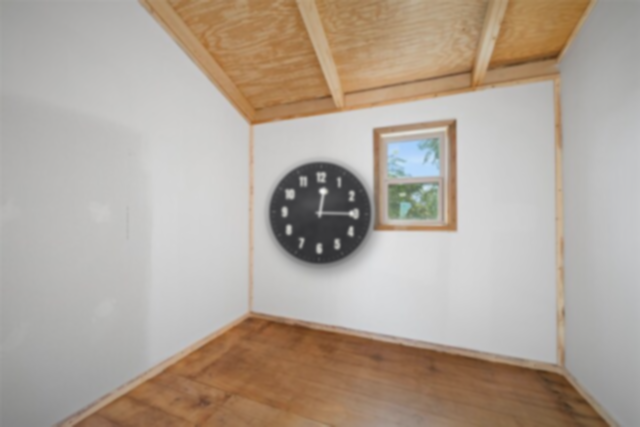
12:15
